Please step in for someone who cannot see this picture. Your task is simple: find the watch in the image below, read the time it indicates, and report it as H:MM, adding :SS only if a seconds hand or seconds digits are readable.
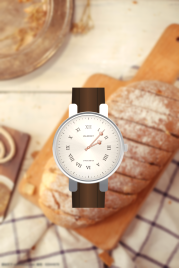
2:07
